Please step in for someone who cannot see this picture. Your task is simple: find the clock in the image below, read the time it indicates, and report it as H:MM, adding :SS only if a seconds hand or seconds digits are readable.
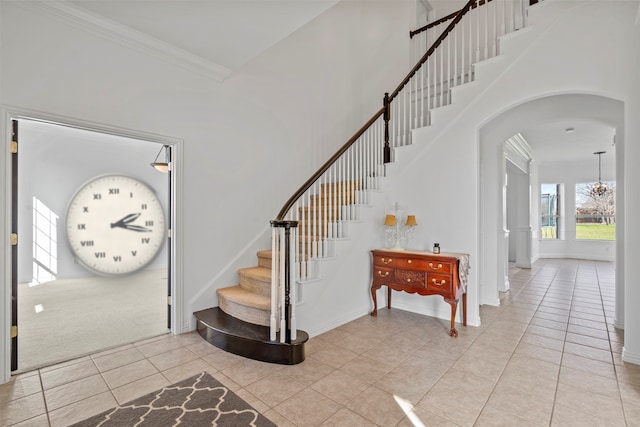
2:17
